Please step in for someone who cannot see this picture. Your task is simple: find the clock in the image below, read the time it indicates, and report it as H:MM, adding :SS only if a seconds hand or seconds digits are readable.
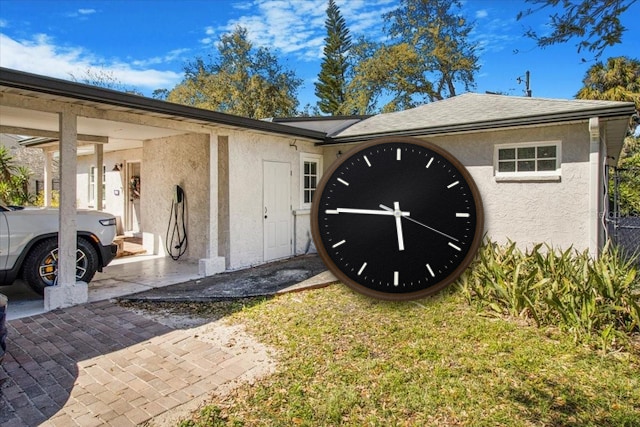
5:45:19
